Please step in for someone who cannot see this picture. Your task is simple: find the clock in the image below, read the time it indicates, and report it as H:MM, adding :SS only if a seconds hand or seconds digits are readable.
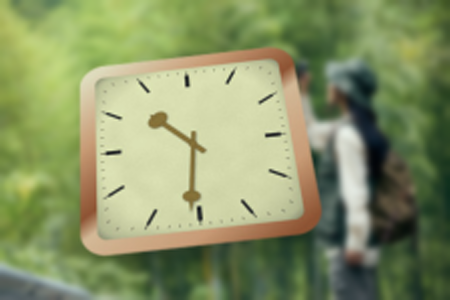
10:31
